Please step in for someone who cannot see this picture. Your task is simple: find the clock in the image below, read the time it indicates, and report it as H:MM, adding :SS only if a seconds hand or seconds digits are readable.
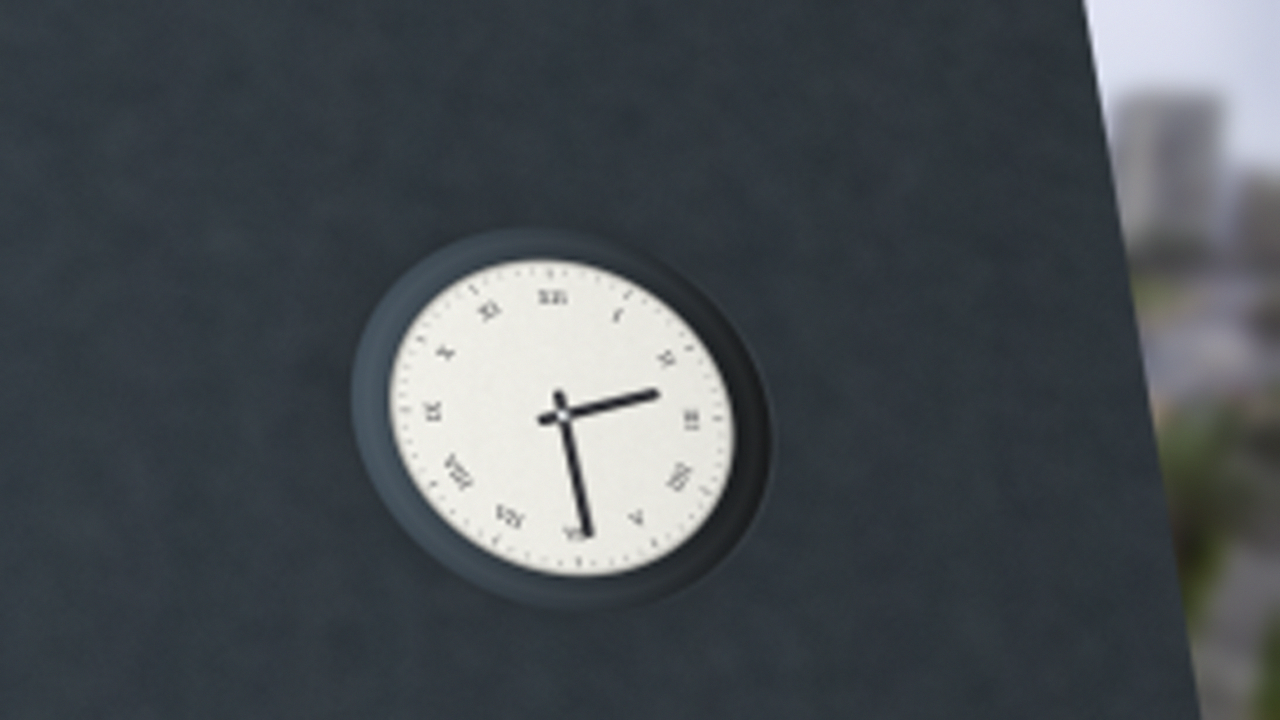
2:29
